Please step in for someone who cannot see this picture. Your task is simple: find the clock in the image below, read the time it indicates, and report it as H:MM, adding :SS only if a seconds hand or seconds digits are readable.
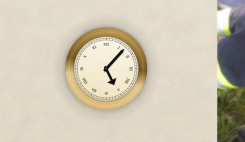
5:07
